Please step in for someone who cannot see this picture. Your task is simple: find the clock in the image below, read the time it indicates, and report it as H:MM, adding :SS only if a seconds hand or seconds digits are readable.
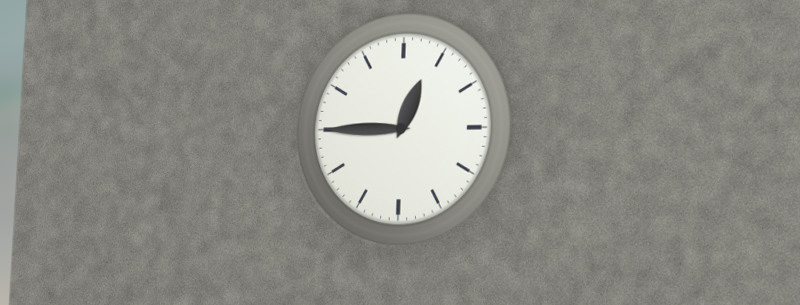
12:45
